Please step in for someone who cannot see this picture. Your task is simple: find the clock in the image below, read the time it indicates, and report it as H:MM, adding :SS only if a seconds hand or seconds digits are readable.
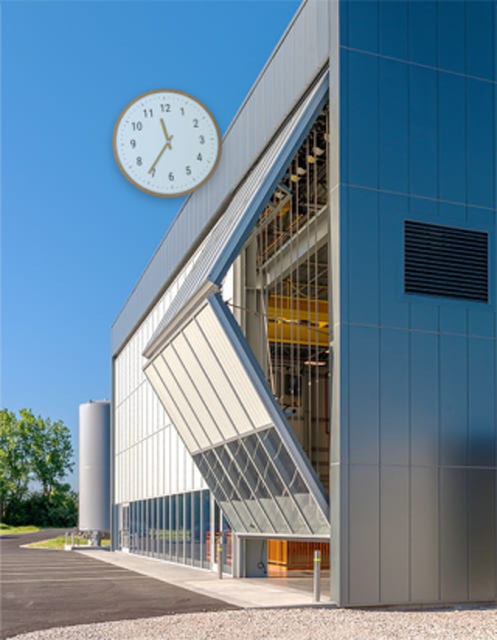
11:36
